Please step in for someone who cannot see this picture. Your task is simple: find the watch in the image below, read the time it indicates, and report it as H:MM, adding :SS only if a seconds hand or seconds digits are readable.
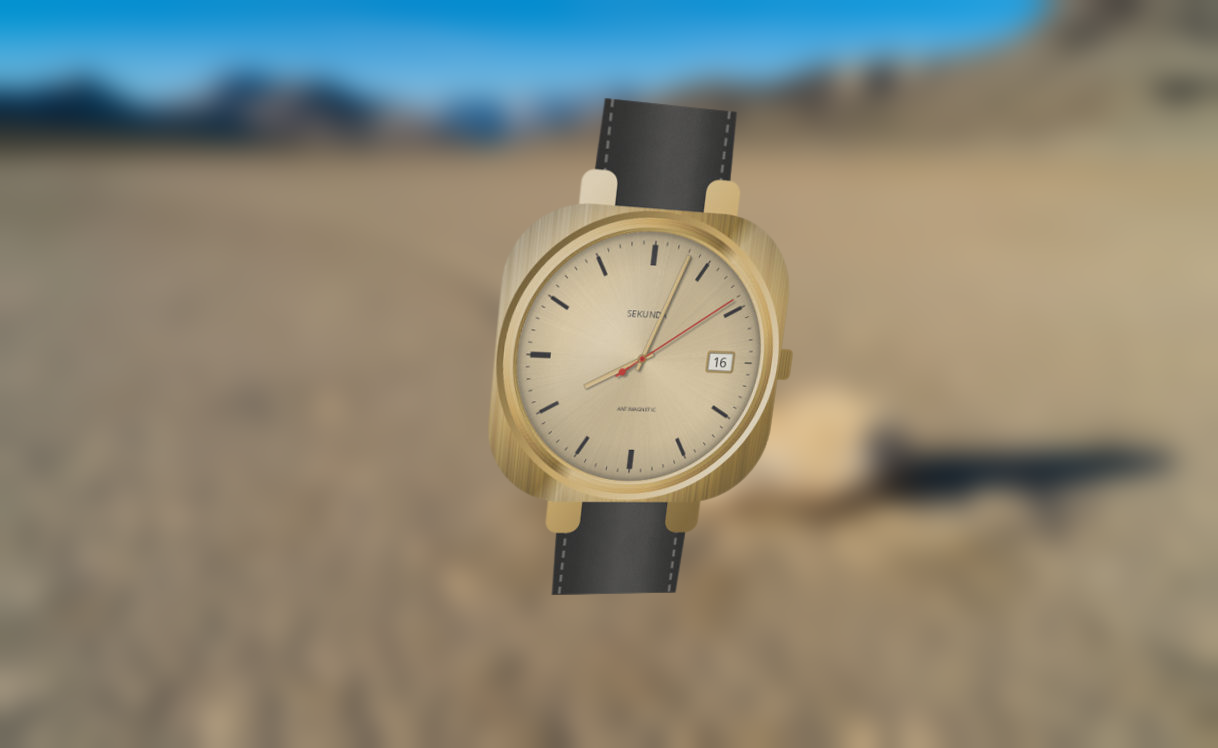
8:03:09
